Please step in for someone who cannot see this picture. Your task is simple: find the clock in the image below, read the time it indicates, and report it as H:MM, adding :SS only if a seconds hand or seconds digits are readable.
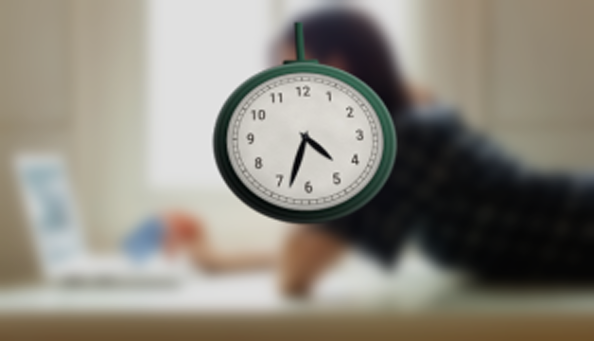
4:33
